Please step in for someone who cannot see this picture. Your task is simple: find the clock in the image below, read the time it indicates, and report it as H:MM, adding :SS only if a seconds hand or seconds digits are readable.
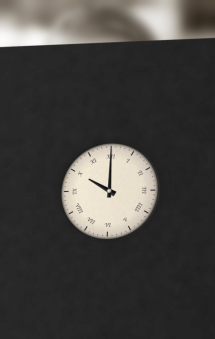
10:00
